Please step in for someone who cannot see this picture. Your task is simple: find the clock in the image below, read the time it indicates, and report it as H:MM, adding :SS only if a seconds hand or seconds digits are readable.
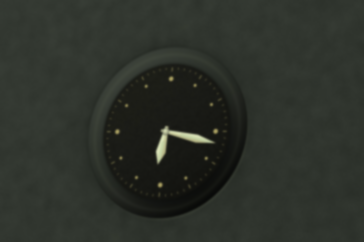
6:17
